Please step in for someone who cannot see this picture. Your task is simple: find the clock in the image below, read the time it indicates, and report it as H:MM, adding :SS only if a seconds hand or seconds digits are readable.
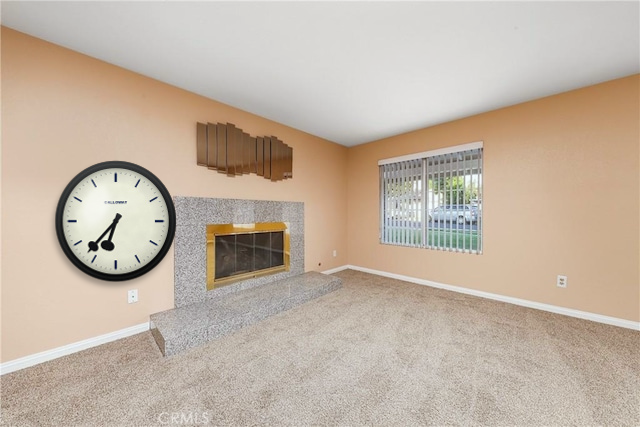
6:37
